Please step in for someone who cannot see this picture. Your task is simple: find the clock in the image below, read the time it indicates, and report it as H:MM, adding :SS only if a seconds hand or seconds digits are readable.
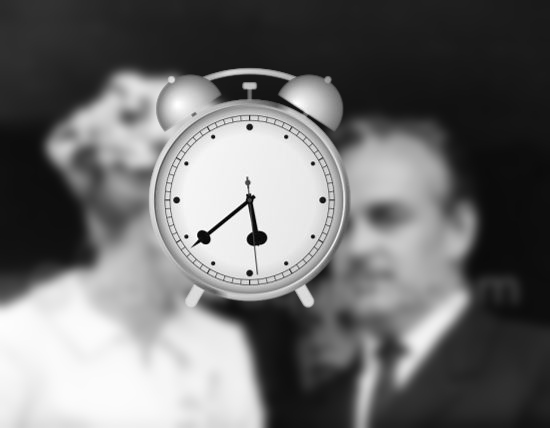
5:38:29
